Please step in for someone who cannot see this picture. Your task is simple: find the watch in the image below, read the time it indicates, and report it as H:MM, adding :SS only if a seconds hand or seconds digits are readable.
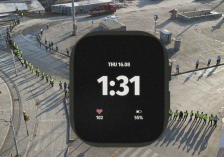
1:31
